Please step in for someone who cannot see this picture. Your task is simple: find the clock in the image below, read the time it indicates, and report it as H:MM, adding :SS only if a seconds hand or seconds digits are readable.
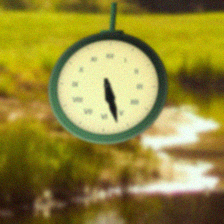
5:27
